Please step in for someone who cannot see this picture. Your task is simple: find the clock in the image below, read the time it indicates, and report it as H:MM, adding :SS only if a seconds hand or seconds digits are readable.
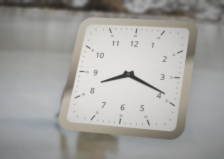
8:19
